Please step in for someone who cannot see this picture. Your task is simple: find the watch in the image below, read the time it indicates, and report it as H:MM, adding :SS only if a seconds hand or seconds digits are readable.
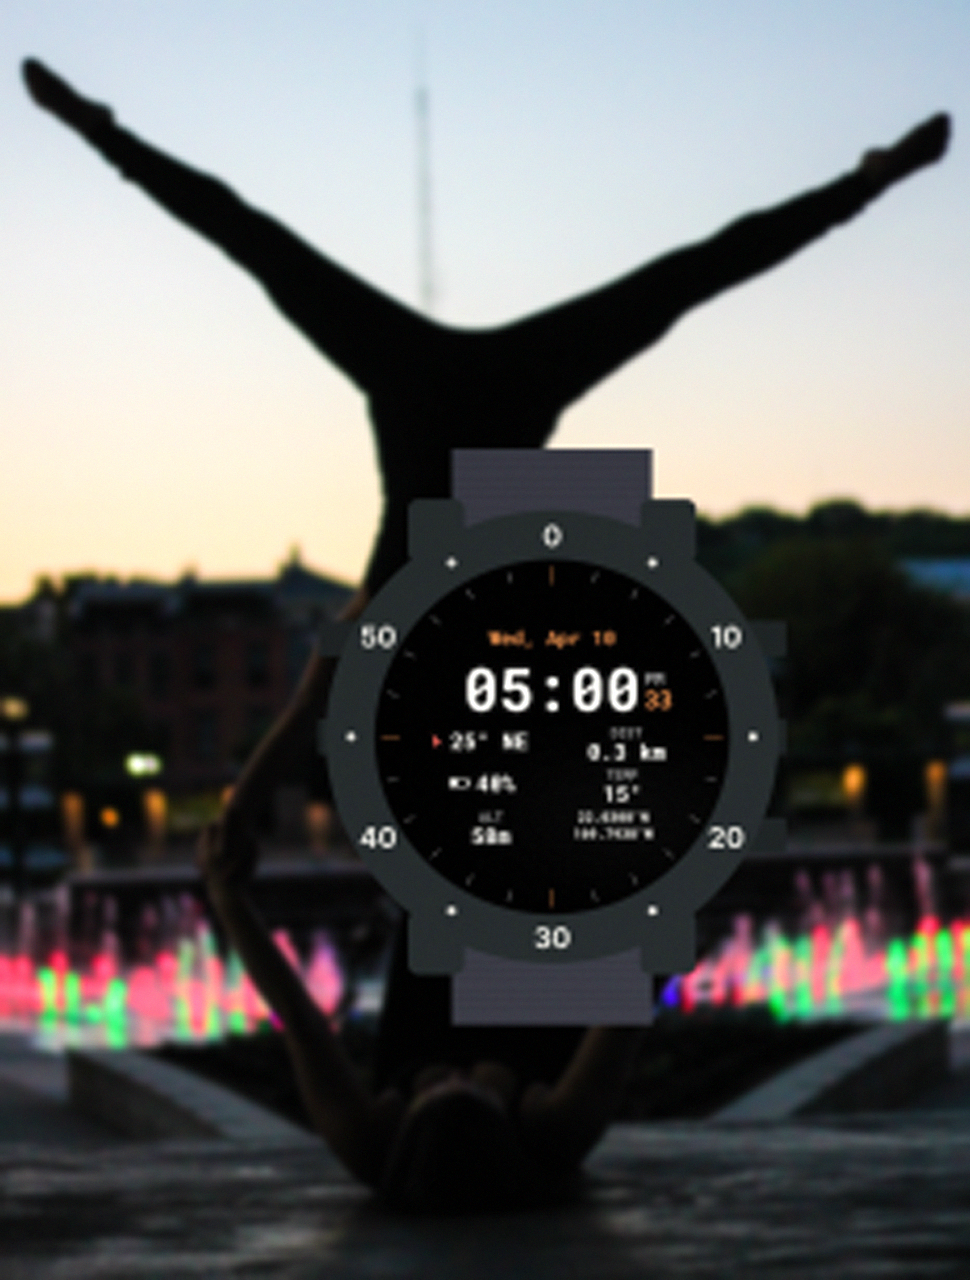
5:00
